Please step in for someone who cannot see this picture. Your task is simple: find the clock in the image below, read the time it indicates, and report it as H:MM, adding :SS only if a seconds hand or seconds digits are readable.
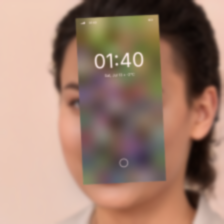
1:40
